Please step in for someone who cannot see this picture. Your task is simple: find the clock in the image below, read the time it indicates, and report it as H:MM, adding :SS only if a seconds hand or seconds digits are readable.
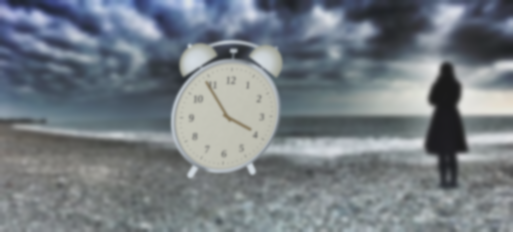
3:54
